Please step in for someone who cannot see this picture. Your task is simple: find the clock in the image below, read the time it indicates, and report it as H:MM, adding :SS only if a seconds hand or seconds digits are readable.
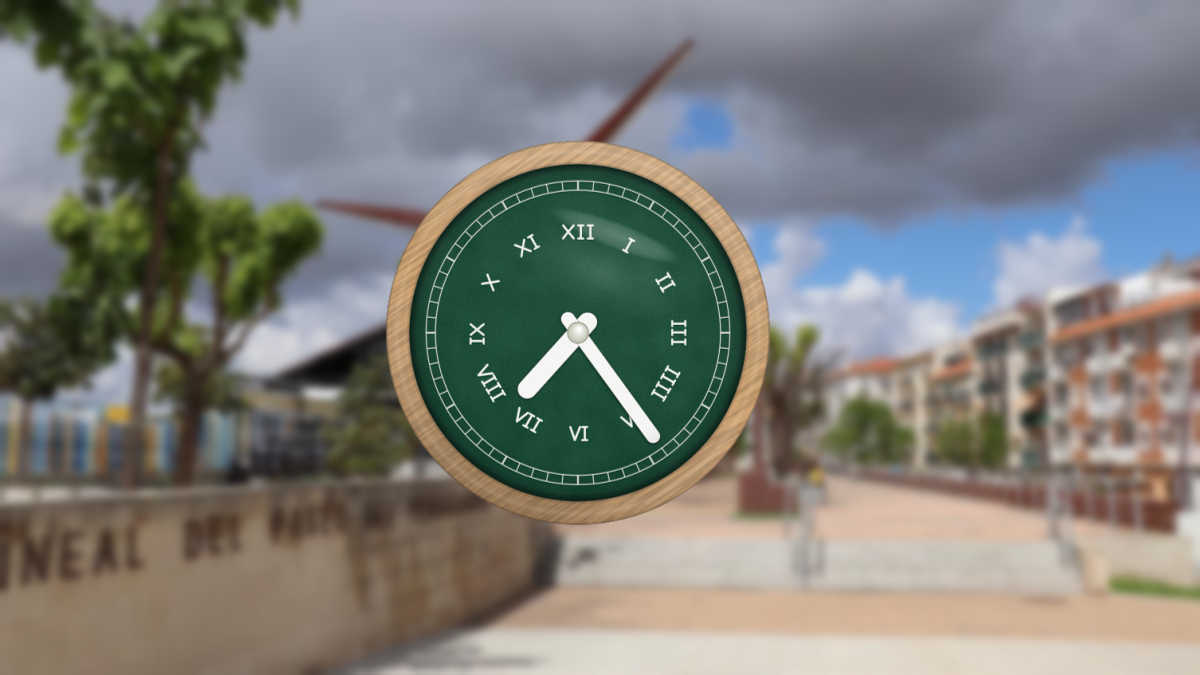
7:24
